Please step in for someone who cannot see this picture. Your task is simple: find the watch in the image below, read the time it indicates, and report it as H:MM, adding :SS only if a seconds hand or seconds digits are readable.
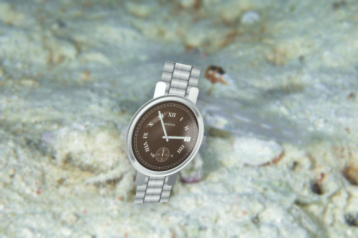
2:55
